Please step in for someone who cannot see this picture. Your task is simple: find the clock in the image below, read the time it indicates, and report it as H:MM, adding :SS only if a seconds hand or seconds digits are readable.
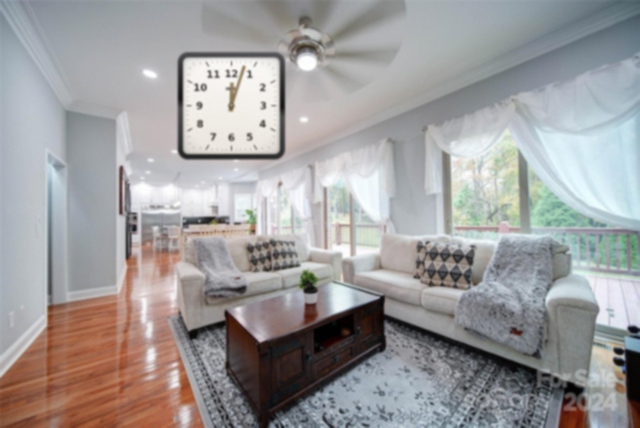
12:03
